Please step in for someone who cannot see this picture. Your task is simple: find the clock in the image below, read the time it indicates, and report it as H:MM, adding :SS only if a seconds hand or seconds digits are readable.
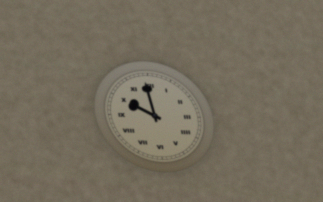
9:59
